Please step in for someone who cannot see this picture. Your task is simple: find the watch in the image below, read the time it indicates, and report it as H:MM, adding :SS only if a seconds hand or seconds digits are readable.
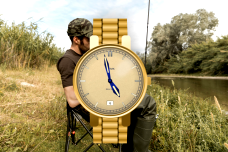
4:58
